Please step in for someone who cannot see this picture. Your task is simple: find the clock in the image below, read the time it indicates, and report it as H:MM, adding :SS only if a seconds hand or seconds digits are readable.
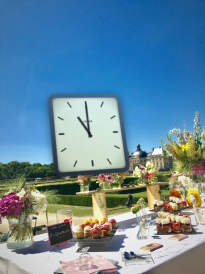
11:00
